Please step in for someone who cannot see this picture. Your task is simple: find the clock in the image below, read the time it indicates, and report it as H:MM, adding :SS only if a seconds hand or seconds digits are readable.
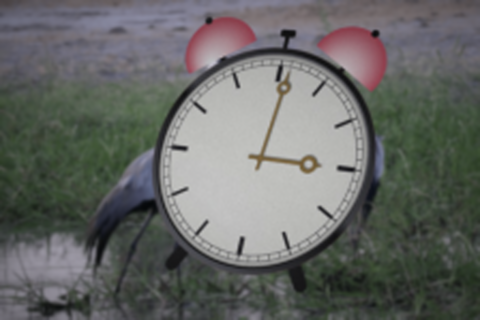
3:01
